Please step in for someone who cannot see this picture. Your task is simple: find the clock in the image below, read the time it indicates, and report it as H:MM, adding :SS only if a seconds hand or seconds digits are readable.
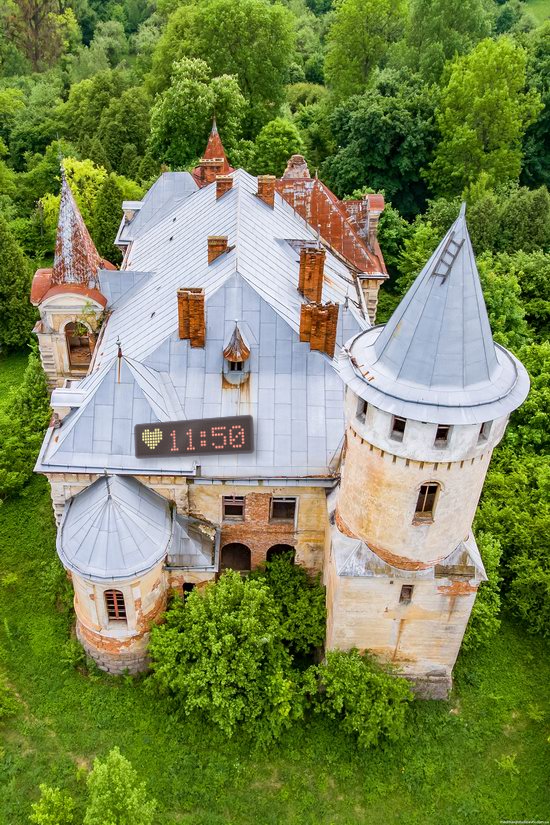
11:50
